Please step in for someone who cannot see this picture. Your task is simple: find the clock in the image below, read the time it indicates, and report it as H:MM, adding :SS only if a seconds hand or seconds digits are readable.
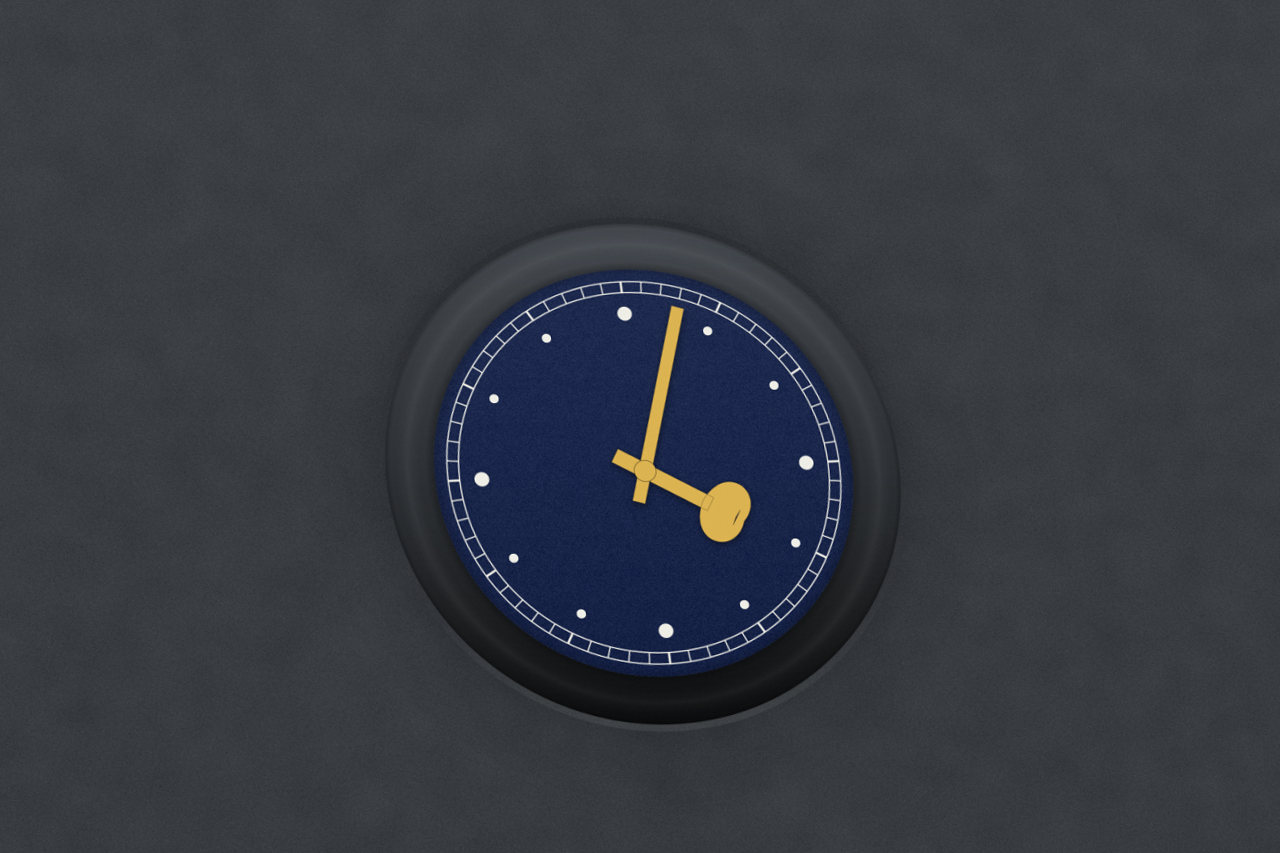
4:03
